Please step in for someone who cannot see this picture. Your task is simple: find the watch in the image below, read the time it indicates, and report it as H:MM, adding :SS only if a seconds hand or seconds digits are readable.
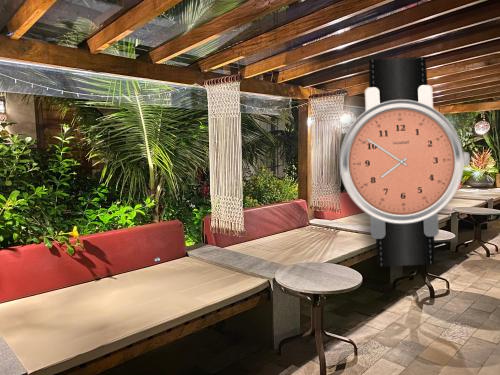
7:51
